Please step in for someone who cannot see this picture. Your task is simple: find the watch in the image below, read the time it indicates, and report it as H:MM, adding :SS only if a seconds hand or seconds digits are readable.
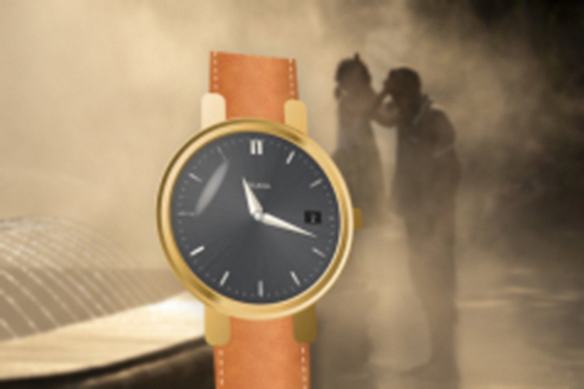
11:18
